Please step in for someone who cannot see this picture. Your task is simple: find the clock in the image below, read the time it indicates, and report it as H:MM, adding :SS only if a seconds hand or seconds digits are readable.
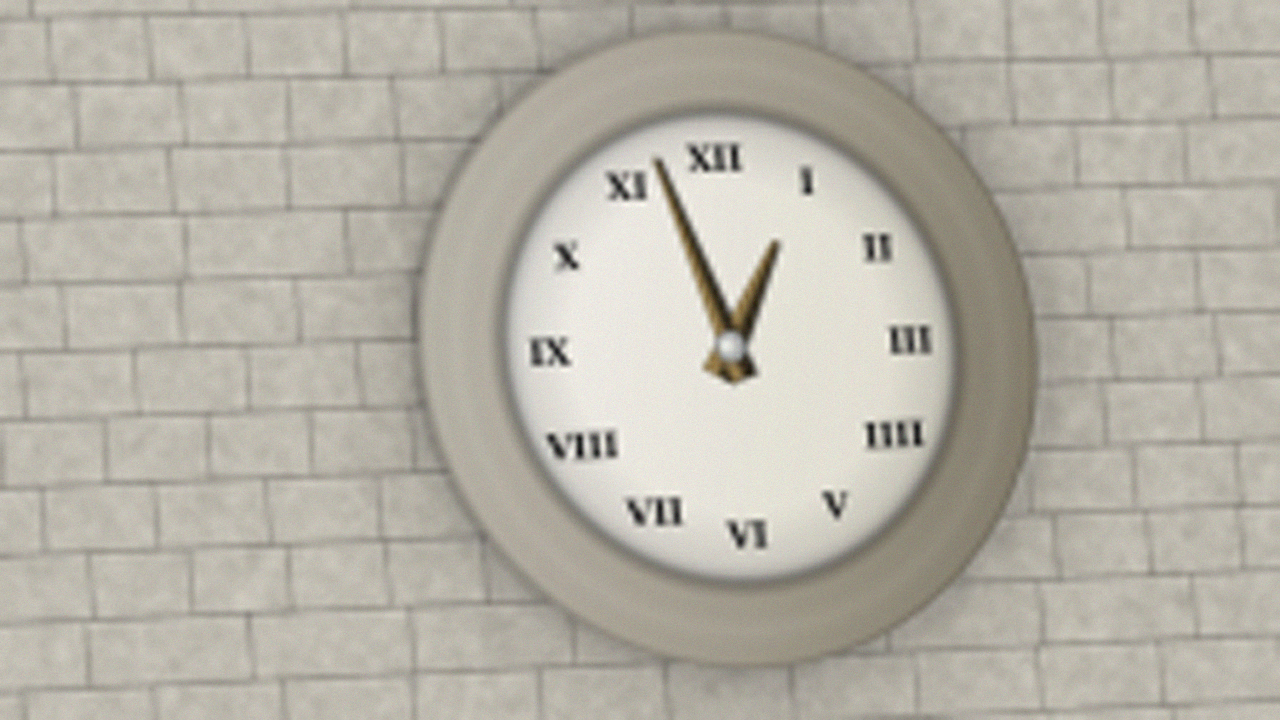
12:57
